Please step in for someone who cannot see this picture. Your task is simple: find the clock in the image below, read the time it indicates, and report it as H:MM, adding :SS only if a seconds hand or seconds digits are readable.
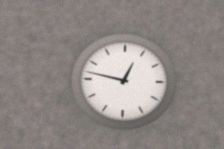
12:47
